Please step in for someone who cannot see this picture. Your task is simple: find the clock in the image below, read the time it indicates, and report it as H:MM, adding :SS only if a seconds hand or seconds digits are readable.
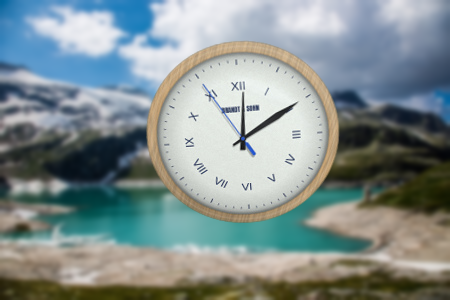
12:09:55
